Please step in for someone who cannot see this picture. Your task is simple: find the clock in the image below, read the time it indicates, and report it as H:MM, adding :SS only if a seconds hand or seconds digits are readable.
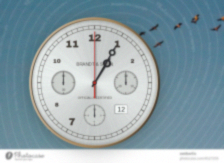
1:05
